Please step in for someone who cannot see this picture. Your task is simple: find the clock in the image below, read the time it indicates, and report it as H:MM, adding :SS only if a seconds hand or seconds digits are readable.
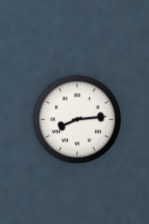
8:14
